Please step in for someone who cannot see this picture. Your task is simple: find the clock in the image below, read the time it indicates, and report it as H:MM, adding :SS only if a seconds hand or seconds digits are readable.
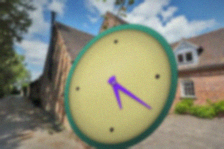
5:21
